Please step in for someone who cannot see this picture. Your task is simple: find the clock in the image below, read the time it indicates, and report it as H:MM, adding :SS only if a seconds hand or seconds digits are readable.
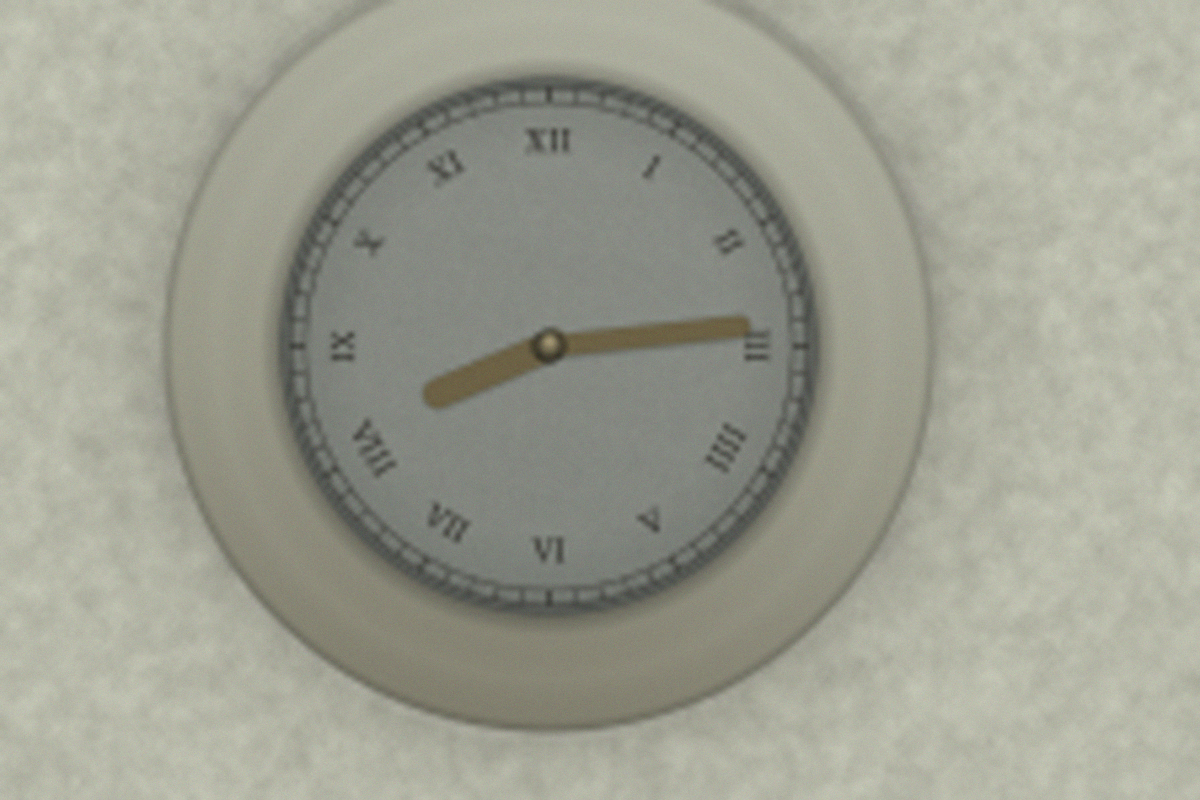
8:14
